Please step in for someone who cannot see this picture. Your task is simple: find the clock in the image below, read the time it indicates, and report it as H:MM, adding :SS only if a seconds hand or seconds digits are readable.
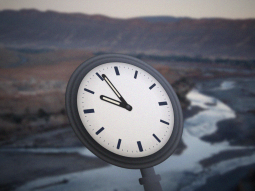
9:56
